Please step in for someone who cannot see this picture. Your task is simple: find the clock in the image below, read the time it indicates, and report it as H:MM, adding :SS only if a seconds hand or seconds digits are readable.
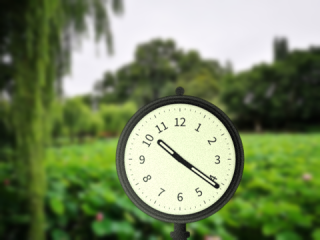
10:21
